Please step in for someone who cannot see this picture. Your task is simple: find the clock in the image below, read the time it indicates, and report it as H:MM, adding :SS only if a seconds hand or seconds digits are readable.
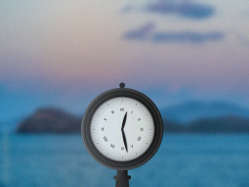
12:28
